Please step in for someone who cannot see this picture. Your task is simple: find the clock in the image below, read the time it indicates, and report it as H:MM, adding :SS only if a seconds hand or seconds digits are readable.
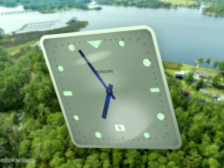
6:56
